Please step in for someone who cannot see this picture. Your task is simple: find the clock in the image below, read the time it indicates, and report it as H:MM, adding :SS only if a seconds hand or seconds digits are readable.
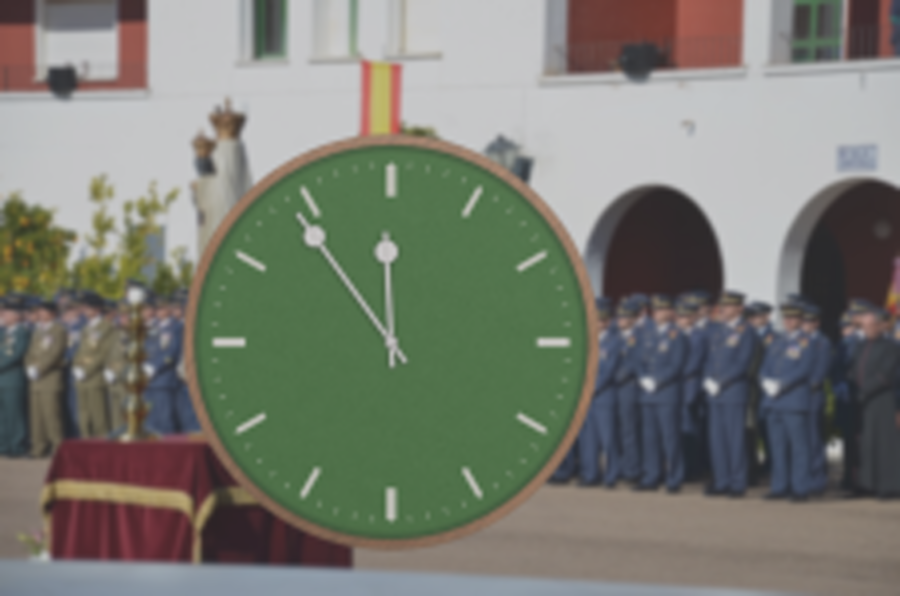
11:54
